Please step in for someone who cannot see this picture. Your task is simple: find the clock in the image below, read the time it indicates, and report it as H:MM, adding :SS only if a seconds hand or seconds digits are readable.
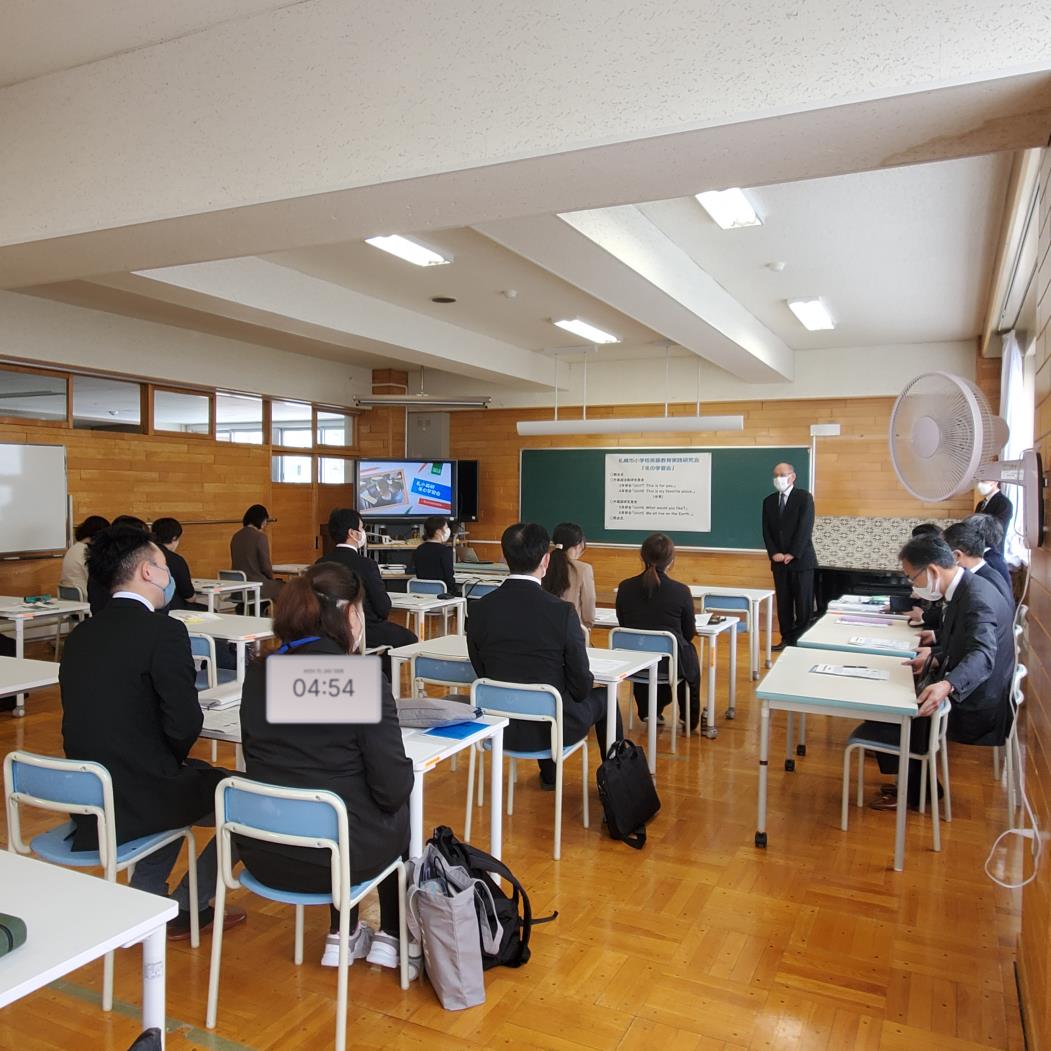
4:54
